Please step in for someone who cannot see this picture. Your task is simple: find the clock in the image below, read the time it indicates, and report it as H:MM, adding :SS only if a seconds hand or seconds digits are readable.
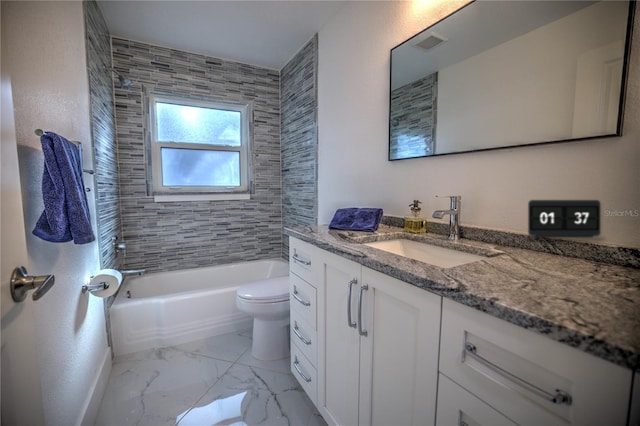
1:37
